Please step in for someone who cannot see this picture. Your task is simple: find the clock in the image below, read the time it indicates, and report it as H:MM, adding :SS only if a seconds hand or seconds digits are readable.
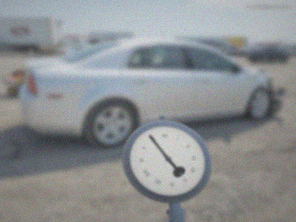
4:55
